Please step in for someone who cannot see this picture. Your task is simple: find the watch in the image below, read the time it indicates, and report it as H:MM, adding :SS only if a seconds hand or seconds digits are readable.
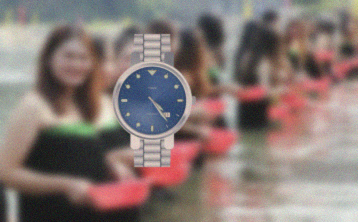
4:24
